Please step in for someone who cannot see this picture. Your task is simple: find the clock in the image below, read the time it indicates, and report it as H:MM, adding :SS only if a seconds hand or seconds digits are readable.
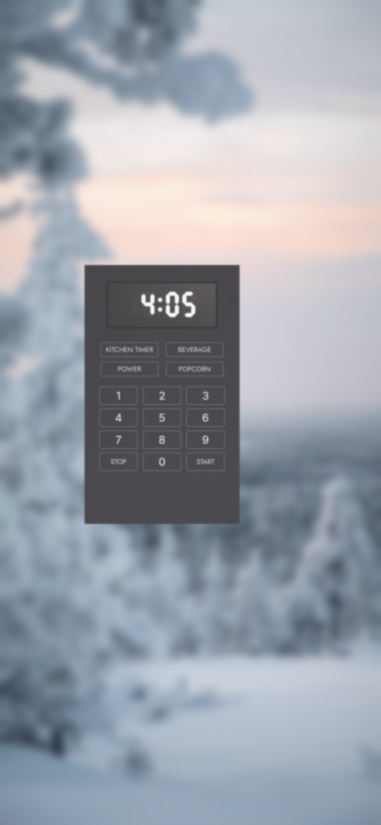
4:05
